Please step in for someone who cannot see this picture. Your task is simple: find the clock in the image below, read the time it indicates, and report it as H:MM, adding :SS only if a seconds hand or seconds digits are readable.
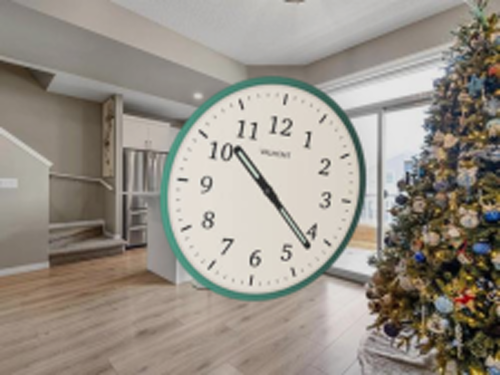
10:22
